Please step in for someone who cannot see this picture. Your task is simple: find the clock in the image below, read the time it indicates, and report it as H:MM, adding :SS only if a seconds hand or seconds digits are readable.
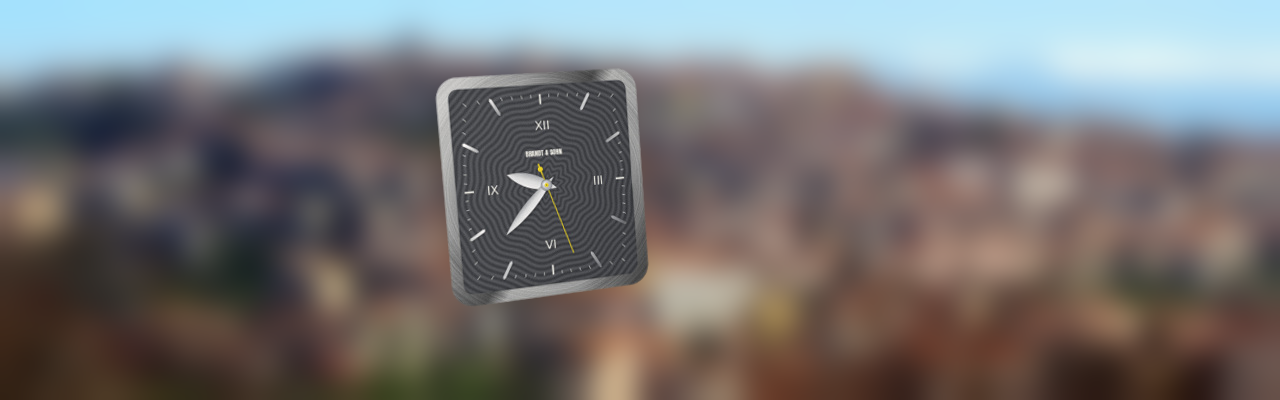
9:37:27
